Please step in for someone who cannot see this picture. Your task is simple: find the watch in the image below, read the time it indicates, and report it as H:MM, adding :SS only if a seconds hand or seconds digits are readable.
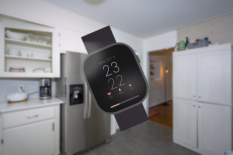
23:22
